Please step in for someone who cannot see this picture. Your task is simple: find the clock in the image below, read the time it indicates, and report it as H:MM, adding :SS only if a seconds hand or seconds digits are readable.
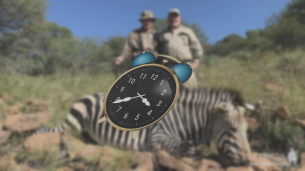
3:39
